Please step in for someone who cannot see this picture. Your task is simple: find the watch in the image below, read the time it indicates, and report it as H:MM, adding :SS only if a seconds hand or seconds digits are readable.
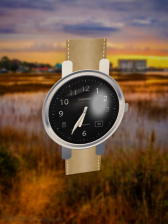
6:35
